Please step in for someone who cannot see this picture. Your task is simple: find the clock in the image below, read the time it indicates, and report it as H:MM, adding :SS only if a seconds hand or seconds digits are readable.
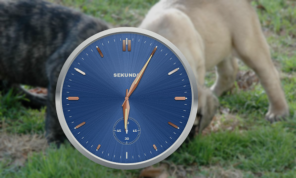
6:05
